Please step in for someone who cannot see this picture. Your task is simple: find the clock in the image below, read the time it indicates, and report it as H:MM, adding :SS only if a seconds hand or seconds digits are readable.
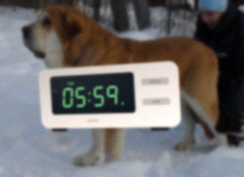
5:59
